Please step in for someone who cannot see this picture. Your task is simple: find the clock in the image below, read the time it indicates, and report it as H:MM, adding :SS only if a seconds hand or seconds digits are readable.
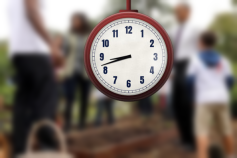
8:42
